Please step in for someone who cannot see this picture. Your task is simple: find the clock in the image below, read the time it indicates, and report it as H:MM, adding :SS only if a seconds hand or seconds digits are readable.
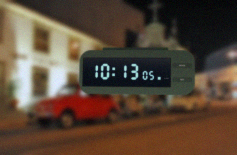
10:13:05
